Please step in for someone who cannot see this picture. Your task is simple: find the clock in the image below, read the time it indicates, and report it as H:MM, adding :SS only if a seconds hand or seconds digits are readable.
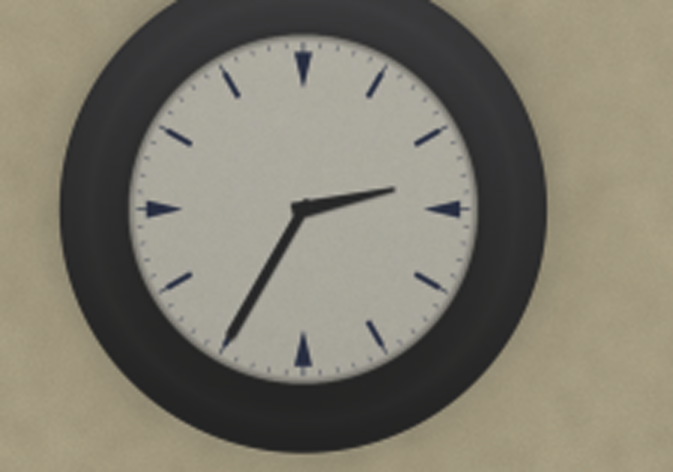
2:35
